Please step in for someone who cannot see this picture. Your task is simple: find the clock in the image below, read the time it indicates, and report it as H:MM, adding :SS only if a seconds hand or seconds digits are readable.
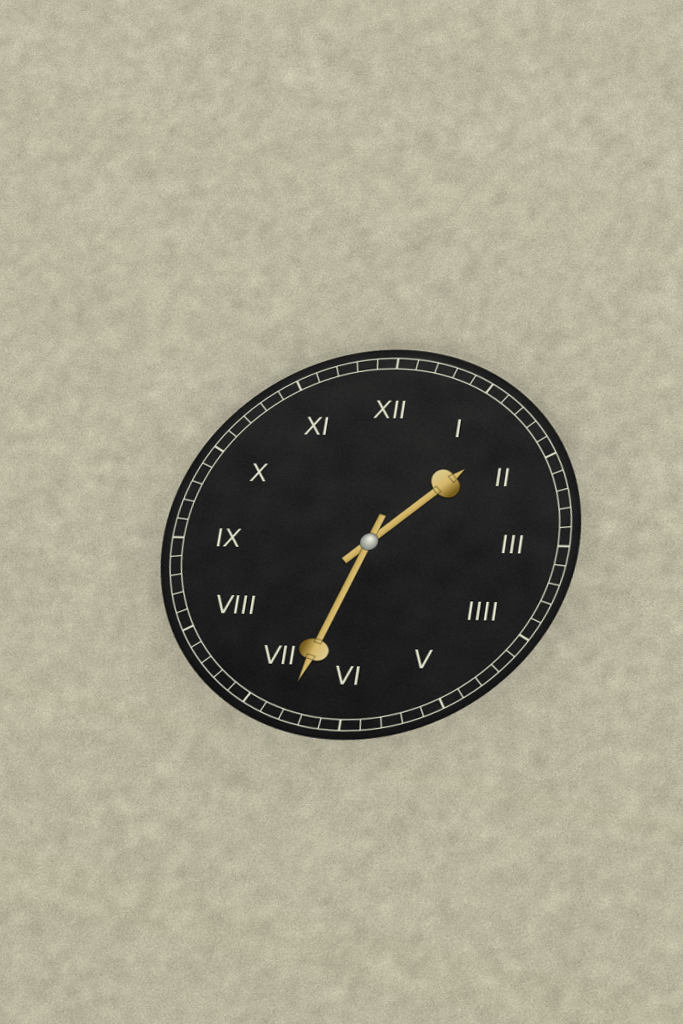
1:33
